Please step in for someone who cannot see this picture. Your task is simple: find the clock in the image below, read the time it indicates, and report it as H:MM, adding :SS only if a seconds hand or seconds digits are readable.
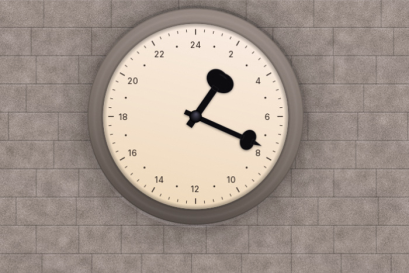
2:19
